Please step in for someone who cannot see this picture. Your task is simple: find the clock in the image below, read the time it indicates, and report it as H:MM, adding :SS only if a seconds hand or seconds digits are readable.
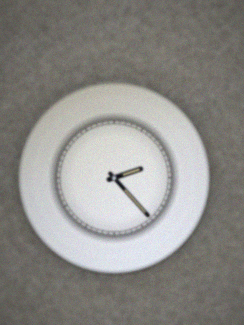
2:23
